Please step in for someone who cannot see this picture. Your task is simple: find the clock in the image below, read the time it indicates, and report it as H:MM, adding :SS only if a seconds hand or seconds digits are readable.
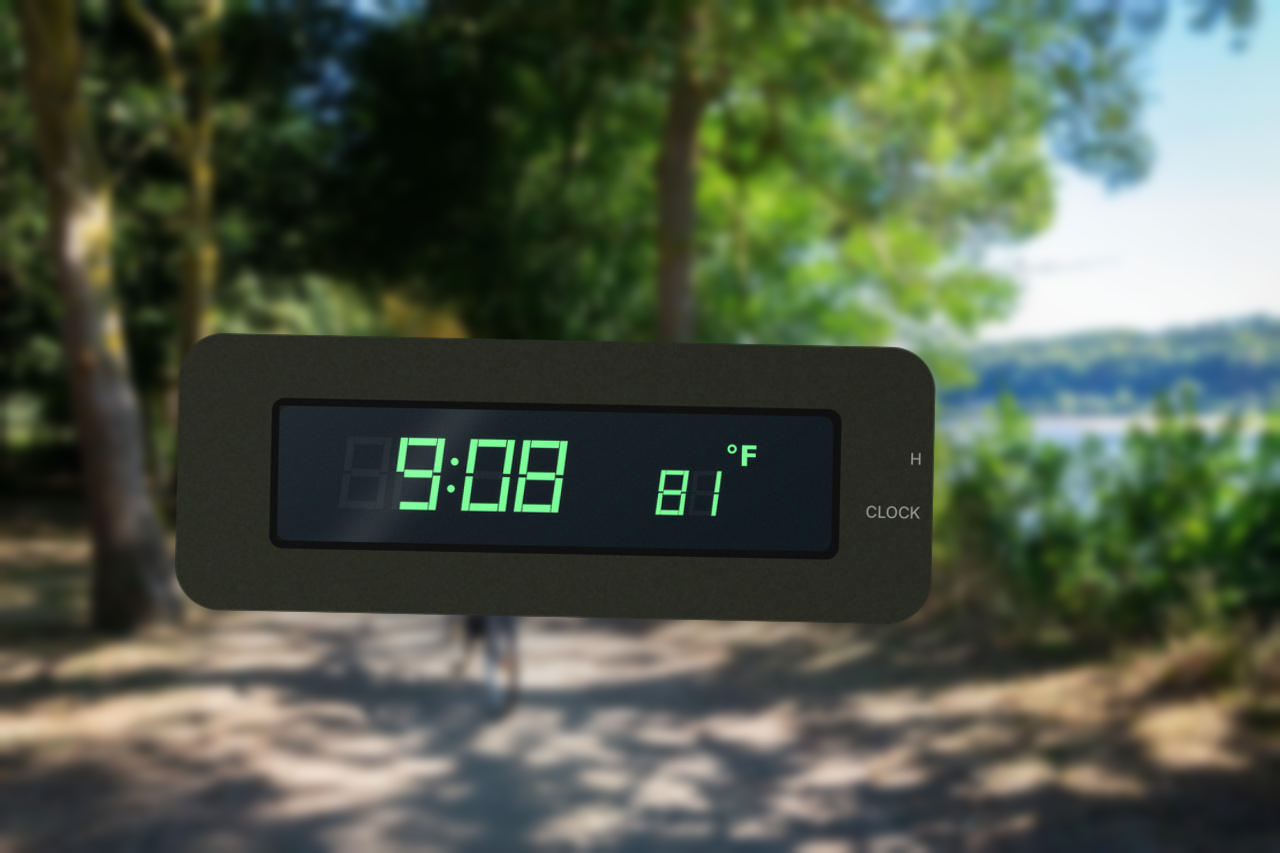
9:08
